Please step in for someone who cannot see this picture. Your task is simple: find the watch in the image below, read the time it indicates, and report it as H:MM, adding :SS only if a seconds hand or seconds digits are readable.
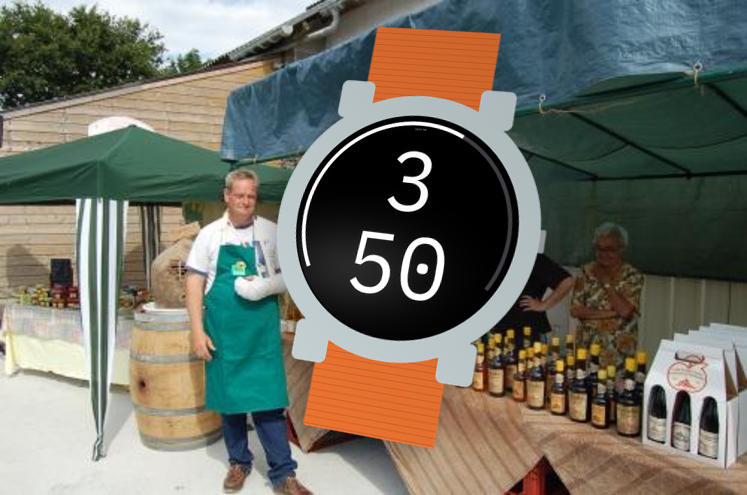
3:50
